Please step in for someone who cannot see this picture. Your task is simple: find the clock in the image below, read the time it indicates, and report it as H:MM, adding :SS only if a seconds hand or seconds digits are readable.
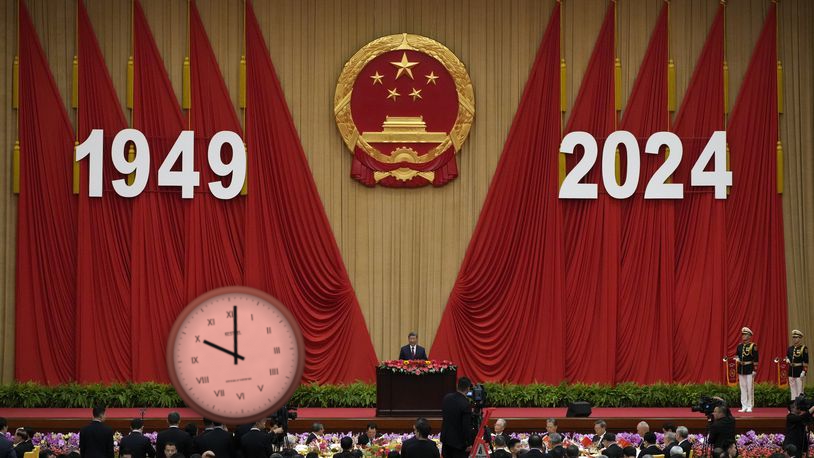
10:01
